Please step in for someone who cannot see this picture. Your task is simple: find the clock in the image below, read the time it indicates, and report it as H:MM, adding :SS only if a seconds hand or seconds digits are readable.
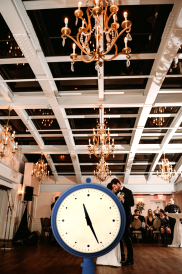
11:26
